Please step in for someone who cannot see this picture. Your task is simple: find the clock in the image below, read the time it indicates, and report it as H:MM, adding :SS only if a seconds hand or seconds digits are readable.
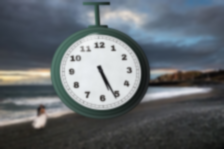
5:26
